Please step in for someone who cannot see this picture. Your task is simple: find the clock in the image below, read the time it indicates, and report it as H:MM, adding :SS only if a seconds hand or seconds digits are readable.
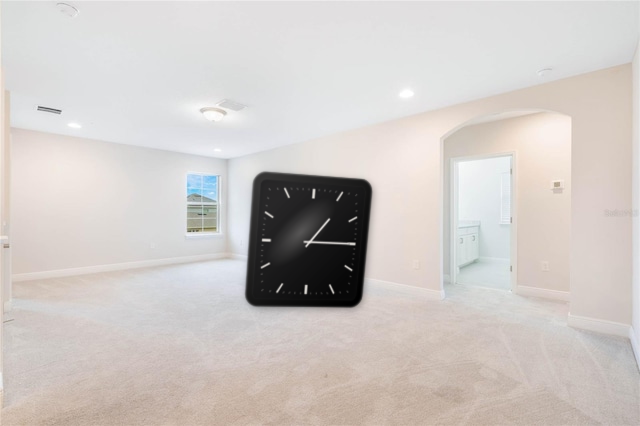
1:15
